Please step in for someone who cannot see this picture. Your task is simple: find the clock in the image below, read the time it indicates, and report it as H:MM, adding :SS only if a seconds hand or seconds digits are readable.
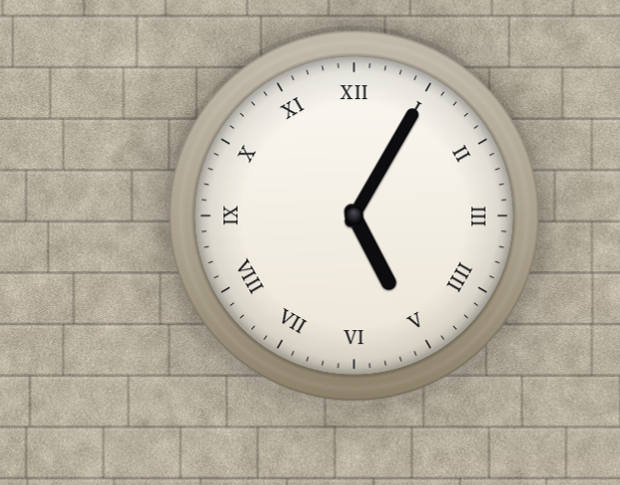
5:05
